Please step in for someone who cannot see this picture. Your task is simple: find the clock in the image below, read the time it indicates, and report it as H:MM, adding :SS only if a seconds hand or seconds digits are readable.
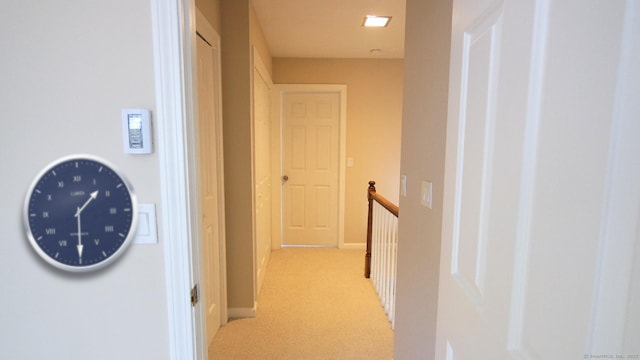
1:30
